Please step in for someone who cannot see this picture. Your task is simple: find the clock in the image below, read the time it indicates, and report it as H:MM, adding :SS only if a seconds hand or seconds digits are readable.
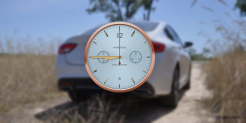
8:45
